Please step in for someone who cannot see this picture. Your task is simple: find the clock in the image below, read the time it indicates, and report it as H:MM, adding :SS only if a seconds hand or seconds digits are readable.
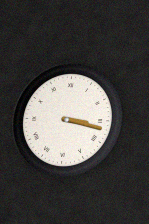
3:17
